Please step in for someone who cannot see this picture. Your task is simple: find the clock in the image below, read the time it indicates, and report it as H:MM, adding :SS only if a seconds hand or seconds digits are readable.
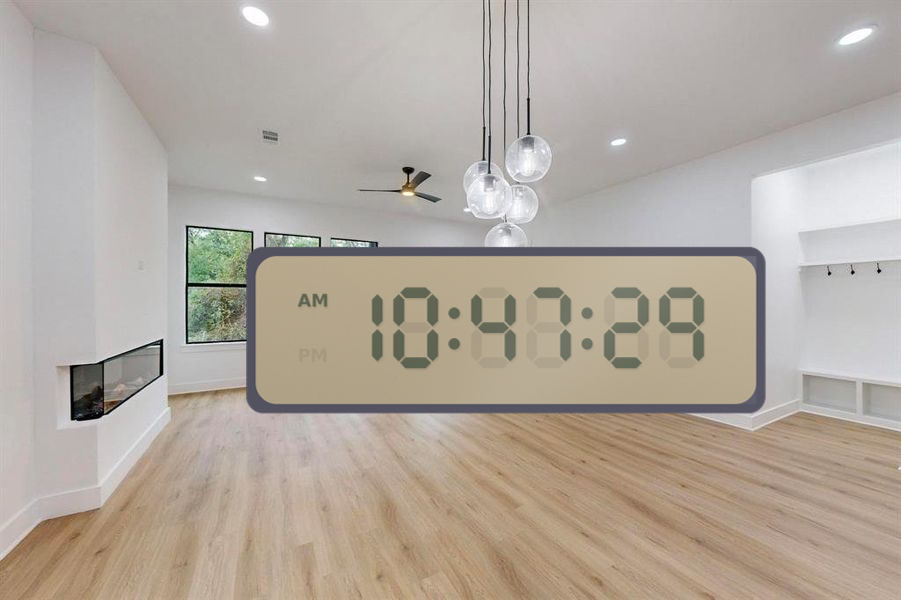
10:47:29
